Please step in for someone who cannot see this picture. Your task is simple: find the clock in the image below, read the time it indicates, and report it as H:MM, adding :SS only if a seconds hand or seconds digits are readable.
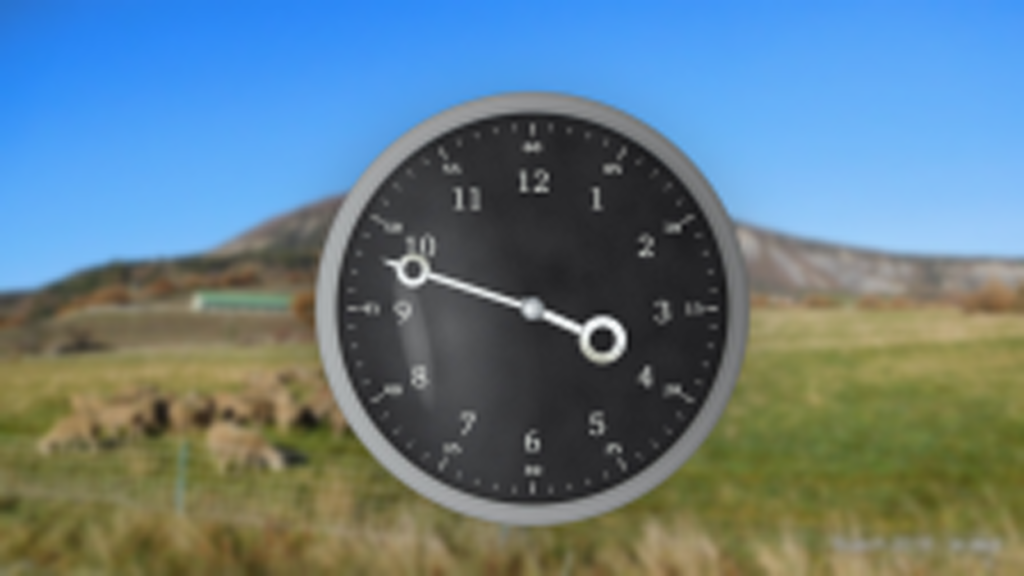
3:48
